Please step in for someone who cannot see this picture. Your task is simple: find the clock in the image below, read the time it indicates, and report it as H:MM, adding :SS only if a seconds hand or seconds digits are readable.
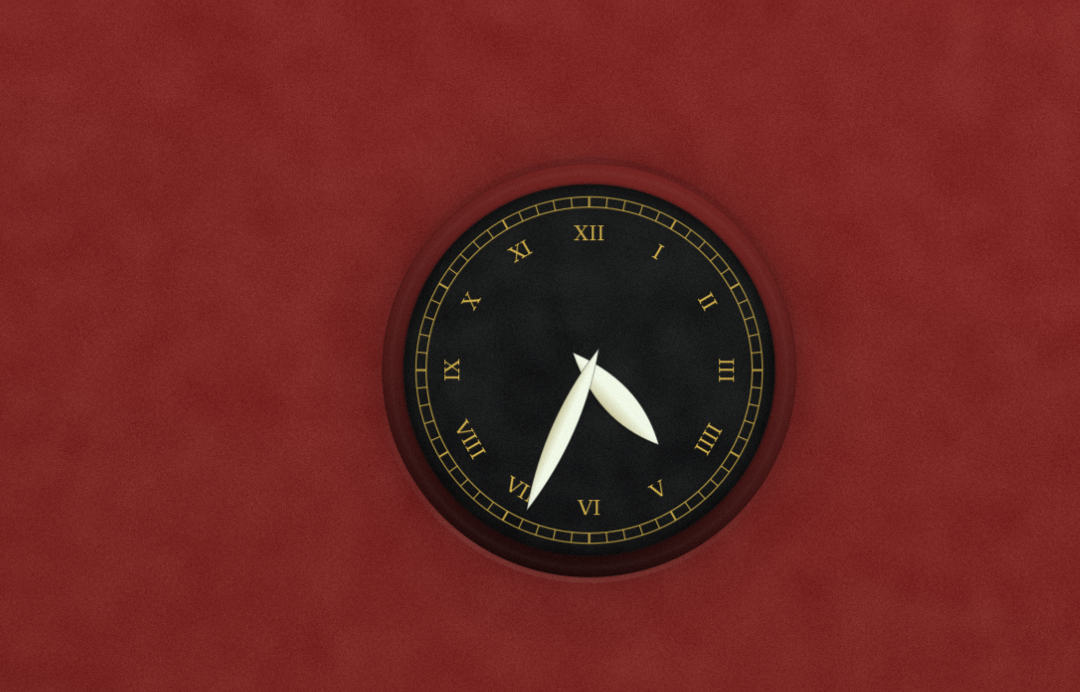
4:34
